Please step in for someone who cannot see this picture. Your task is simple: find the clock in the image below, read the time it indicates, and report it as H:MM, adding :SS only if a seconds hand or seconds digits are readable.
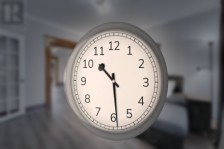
10:29
